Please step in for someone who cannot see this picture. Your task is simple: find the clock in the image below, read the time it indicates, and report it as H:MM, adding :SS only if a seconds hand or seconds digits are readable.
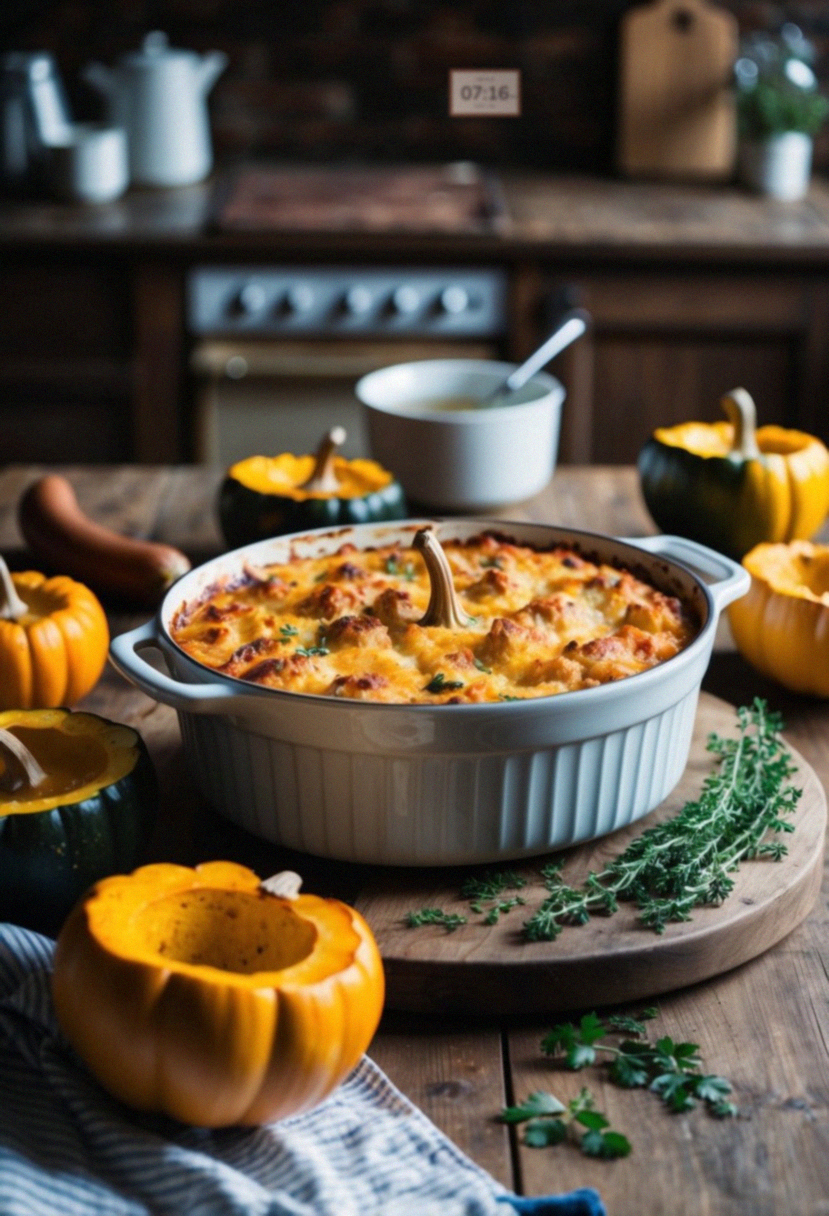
7:16
